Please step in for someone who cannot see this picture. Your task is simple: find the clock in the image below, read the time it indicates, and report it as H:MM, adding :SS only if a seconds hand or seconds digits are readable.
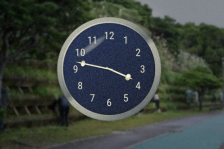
3:47
